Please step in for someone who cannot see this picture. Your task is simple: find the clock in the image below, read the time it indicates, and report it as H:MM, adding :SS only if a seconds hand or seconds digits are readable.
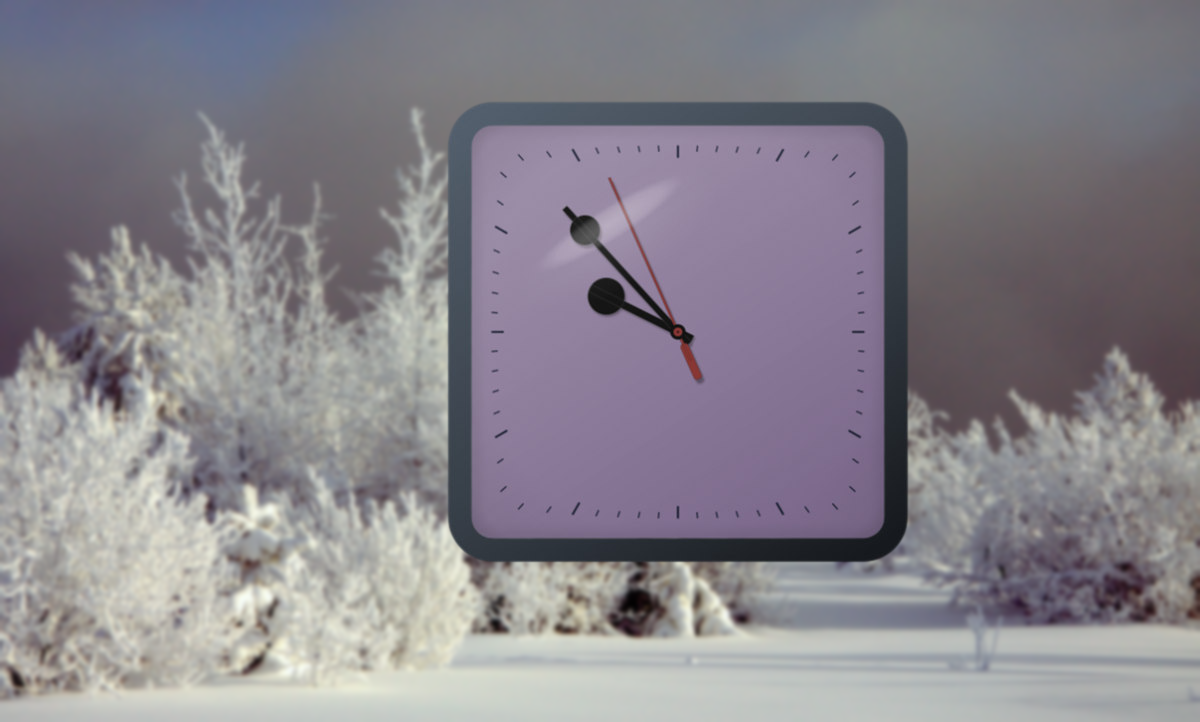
9:52:56
